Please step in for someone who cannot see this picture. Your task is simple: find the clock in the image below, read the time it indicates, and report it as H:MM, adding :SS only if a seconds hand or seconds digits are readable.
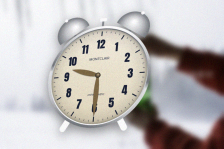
9:30
